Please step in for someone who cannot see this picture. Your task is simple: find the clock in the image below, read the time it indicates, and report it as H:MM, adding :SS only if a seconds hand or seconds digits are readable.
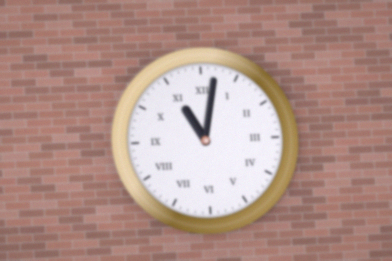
11:02
